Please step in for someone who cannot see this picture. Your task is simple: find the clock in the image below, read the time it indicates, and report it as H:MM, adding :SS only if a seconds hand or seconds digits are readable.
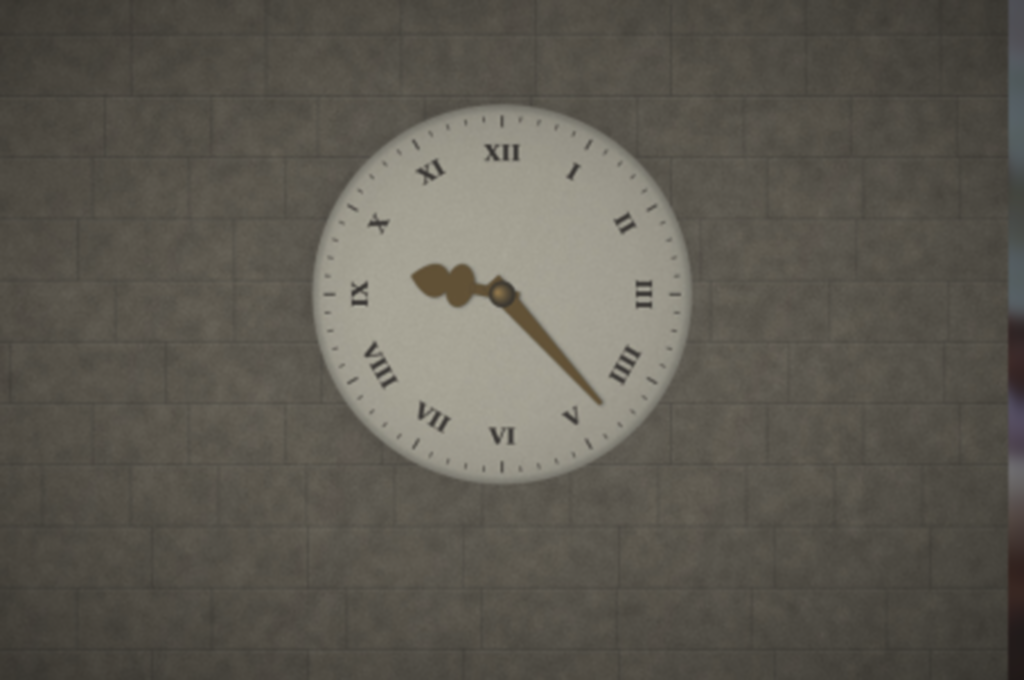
9:23
